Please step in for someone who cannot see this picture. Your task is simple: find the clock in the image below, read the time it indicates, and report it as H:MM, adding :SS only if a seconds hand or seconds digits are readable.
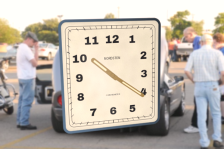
10:21
